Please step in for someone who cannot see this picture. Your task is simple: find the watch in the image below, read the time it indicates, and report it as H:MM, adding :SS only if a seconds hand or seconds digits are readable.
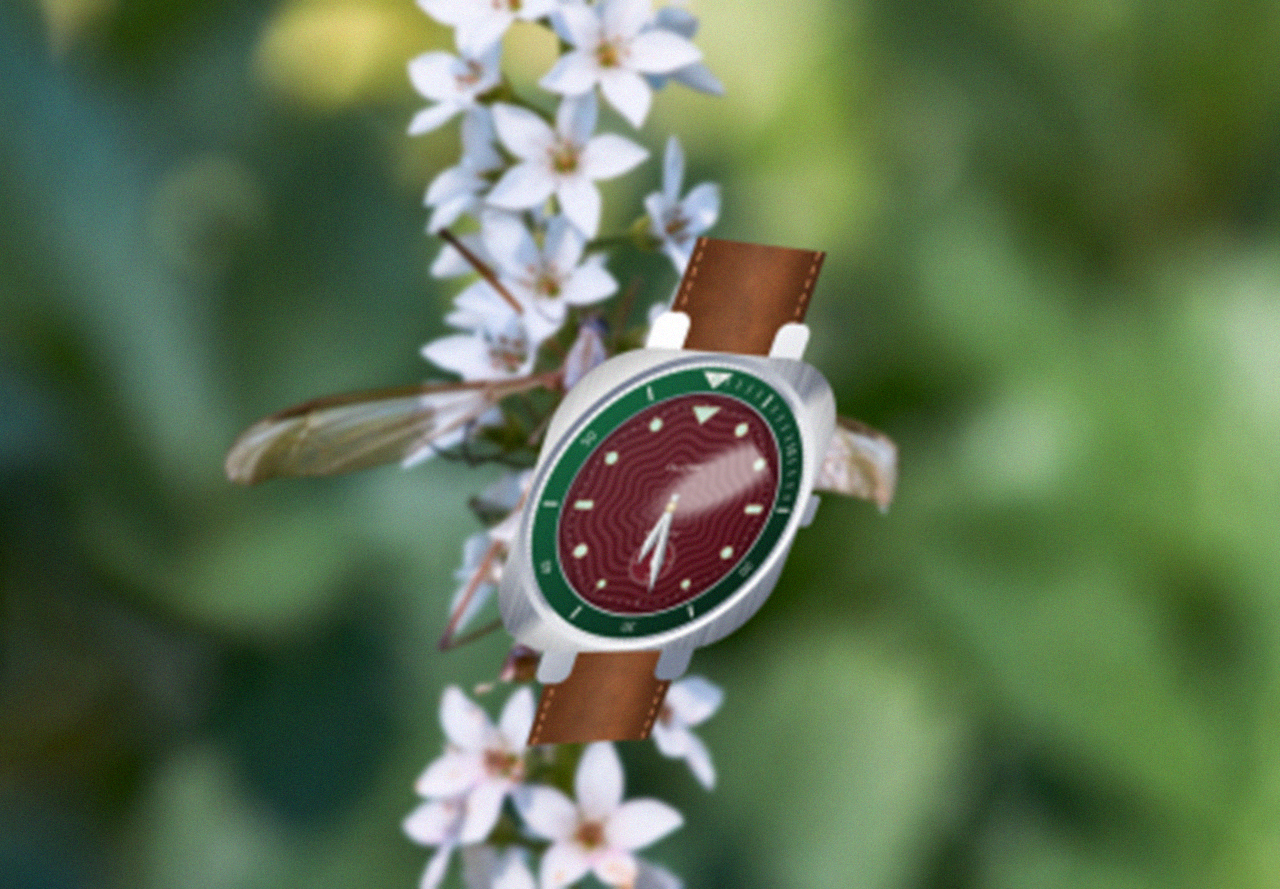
6:29
